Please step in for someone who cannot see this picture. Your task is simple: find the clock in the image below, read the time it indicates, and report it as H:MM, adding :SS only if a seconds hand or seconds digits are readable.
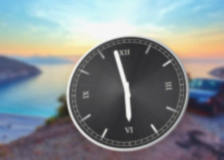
5:58
